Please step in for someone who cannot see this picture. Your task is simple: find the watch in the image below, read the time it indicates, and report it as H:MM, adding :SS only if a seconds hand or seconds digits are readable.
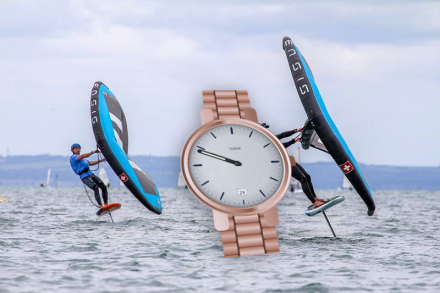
9:49
